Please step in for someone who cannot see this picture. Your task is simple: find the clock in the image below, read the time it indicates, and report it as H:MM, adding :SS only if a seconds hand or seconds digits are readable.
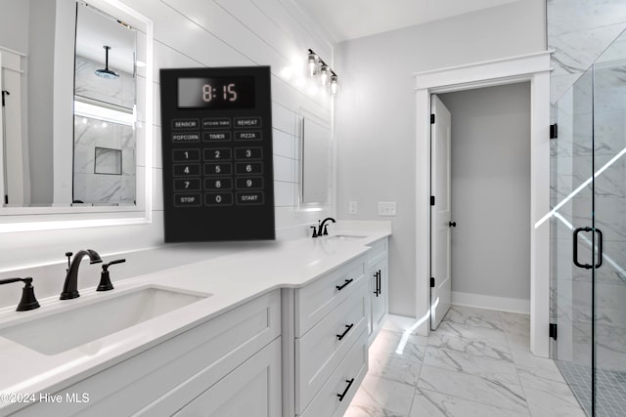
8:15
